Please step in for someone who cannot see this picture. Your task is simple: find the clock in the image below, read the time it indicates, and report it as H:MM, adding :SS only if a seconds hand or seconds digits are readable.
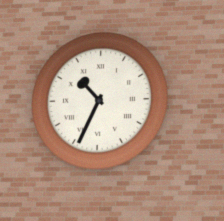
10:34
